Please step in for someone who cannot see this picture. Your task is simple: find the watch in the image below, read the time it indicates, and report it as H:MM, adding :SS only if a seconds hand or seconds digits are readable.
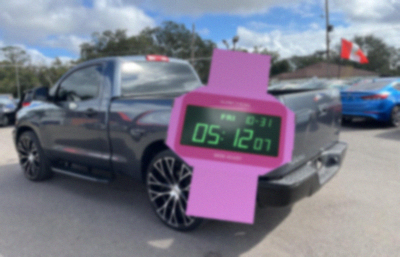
5:12
